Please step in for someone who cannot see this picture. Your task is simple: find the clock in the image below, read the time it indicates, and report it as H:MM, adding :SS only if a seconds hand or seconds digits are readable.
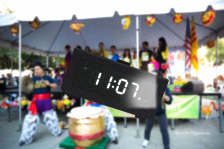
11:07
